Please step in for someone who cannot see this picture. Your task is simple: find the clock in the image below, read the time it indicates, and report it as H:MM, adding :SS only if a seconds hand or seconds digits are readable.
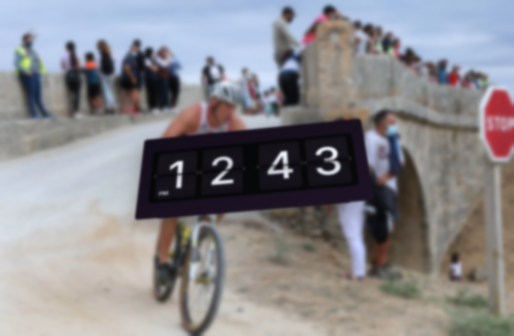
12:43
